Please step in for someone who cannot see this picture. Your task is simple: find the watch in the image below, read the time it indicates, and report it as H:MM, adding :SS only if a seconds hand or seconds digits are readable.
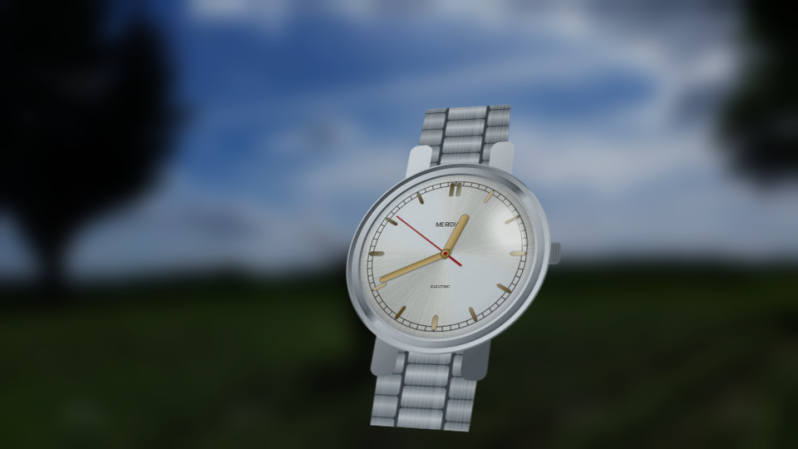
12:40:51
